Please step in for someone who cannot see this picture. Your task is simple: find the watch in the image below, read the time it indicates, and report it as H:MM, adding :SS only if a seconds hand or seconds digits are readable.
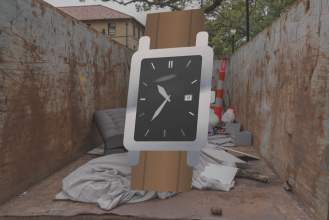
10:36
